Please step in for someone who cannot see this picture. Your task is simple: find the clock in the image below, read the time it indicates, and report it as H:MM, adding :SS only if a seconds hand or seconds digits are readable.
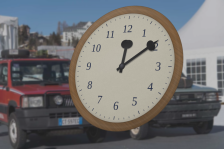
12:09
